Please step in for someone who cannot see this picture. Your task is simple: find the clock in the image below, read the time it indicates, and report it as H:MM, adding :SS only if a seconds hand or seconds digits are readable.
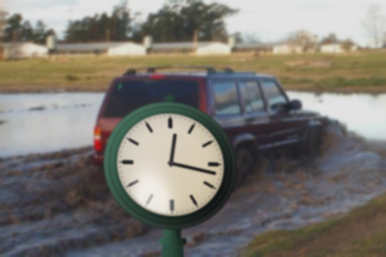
12:17
